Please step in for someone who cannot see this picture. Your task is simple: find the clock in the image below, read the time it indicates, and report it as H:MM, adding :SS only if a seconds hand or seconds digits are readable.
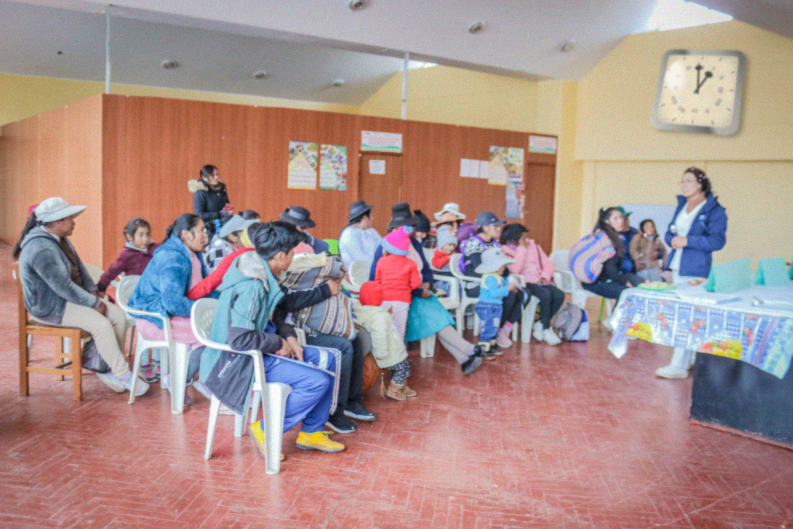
12:59
